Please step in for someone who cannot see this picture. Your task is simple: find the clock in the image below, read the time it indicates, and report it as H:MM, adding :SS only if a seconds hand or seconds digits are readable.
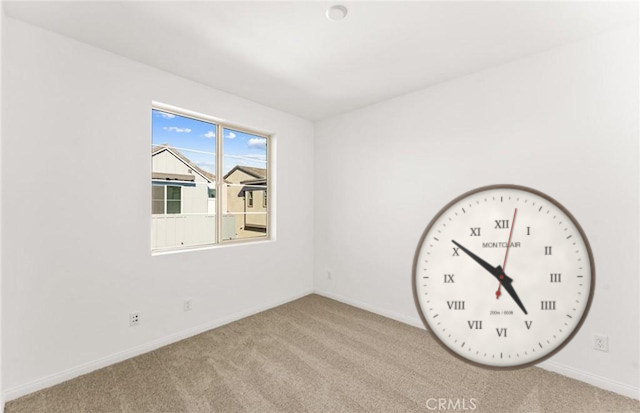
4:51:02
